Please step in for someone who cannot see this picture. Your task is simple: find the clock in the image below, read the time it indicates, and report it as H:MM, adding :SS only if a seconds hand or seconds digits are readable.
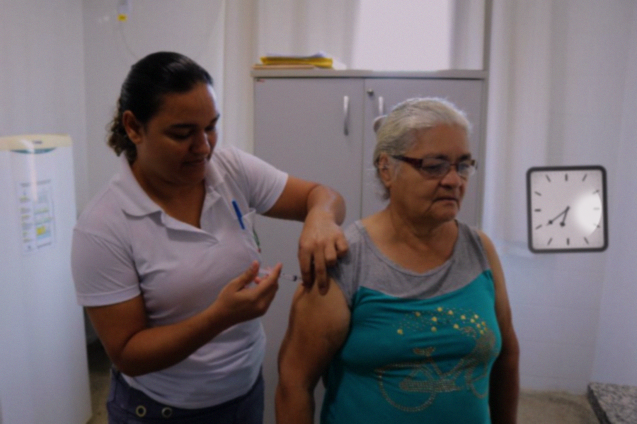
6:39
